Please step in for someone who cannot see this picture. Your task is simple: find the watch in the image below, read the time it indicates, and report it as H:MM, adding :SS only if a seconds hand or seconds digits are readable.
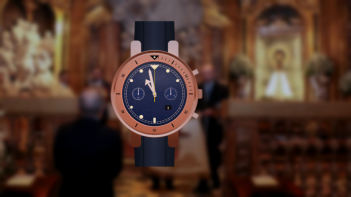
10:58
